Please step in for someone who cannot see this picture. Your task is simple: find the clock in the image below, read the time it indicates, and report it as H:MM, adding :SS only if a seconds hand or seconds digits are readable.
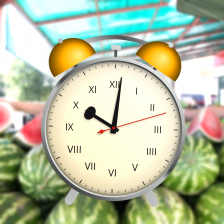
10:01:12
